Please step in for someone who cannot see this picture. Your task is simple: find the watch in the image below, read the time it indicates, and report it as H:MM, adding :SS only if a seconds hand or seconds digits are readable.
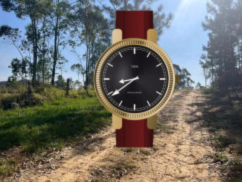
8:39
